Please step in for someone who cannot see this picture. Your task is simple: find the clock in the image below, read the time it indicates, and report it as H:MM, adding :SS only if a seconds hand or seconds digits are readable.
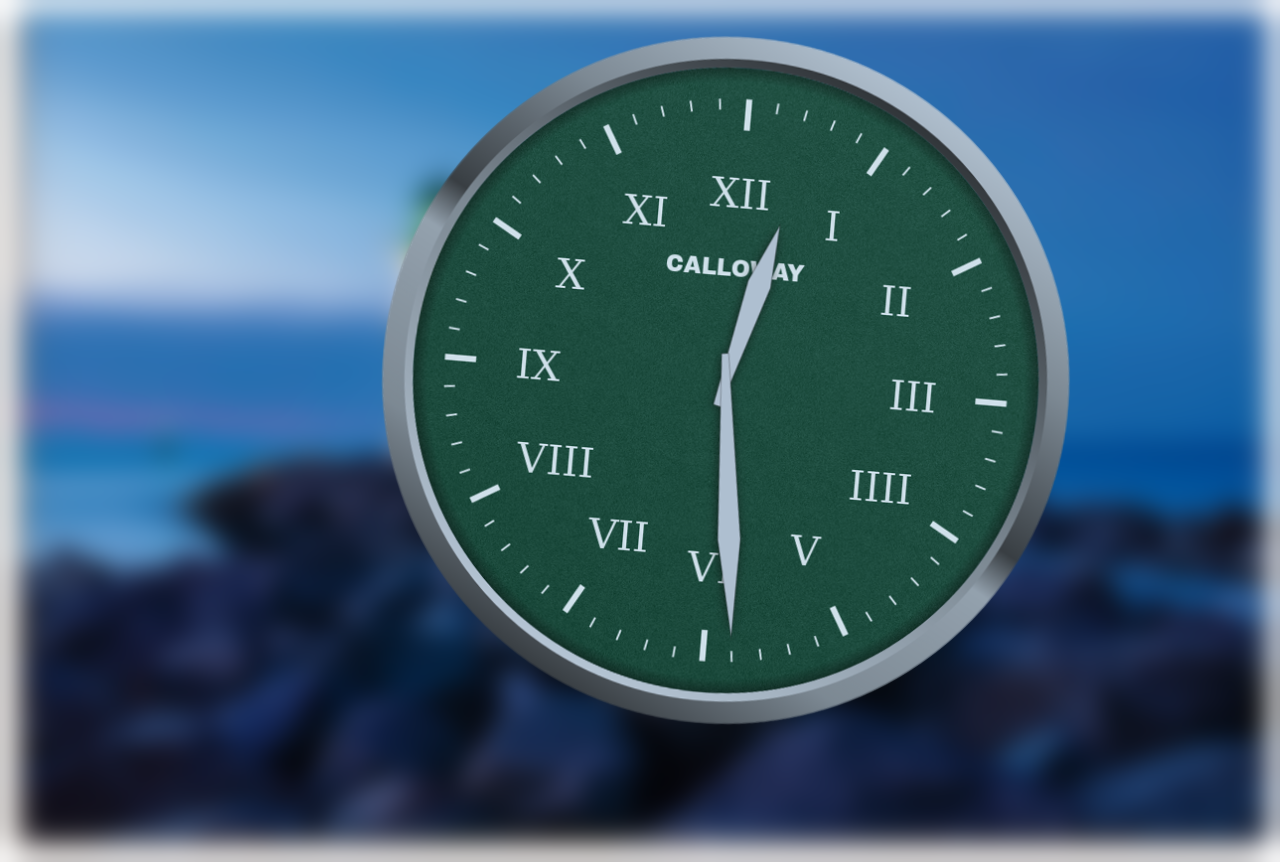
12:29
